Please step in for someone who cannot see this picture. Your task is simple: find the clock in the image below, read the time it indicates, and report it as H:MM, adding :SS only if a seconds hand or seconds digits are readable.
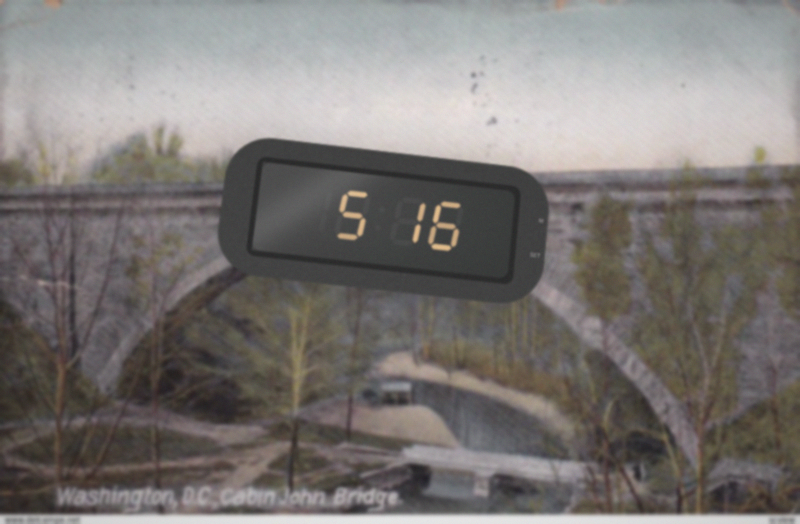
5:16
